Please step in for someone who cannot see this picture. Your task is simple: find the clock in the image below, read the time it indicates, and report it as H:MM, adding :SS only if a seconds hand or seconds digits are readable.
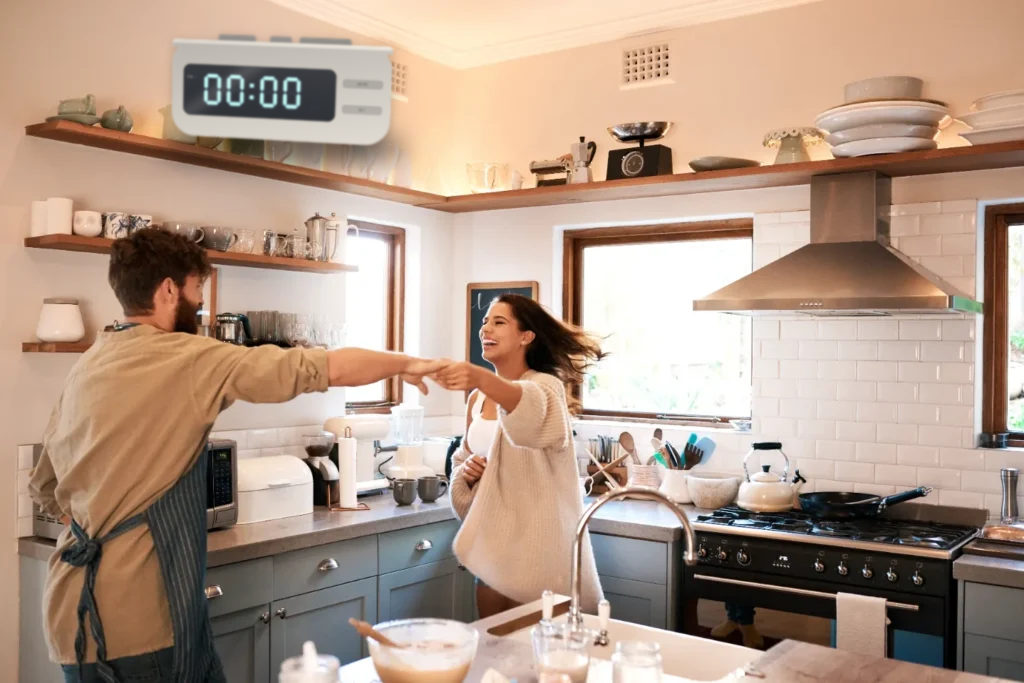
0:00
